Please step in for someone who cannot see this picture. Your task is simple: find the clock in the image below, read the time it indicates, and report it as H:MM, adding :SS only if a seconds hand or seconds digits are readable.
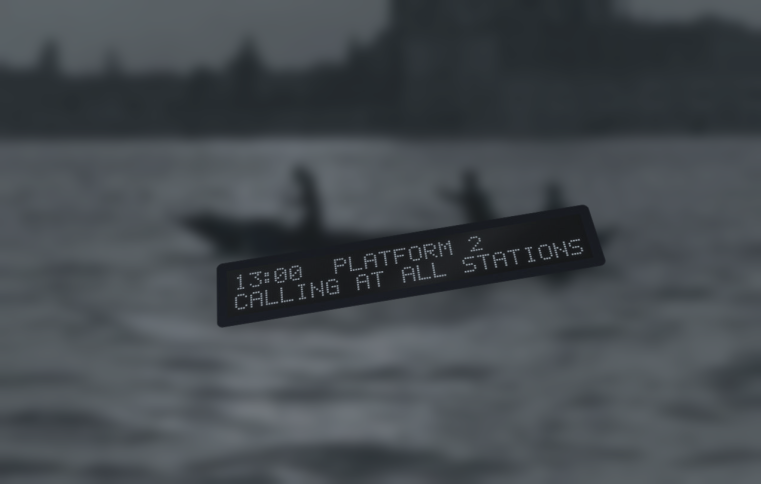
13:00
